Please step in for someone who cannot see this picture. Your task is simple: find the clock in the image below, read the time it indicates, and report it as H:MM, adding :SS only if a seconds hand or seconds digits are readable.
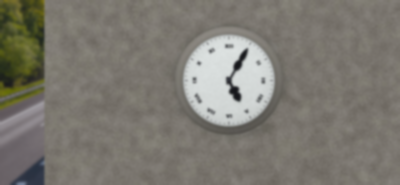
5:05
